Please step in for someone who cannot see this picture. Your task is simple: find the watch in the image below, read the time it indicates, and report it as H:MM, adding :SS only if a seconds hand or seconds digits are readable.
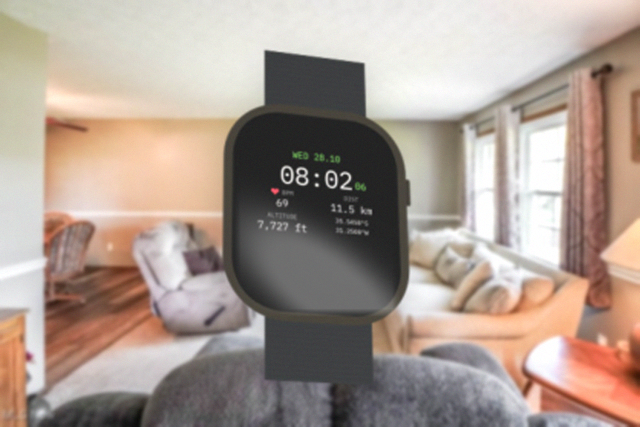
8:02
